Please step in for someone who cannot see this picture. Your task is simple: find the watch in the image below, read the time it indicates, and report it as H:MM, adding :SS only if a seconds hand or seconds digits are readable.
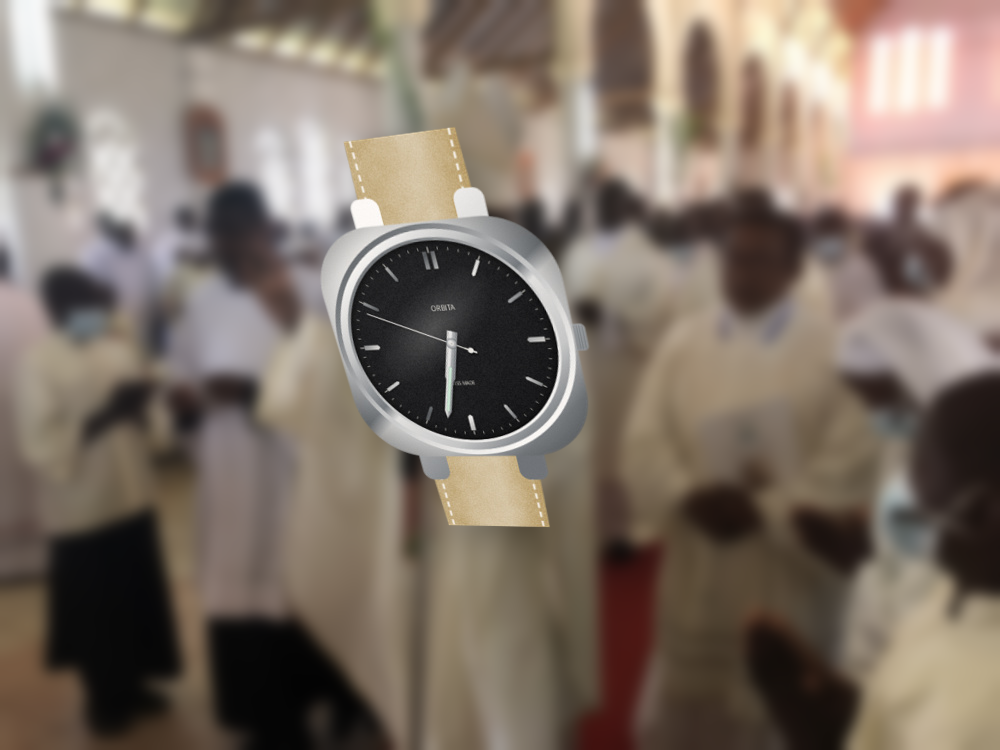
6:32:49
